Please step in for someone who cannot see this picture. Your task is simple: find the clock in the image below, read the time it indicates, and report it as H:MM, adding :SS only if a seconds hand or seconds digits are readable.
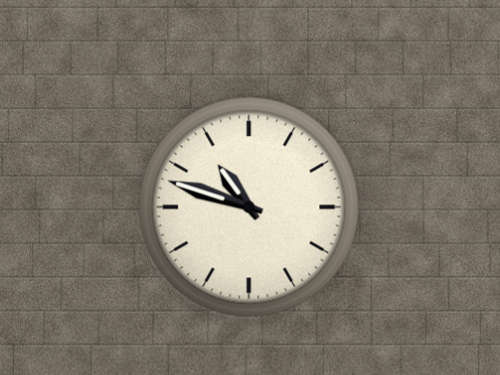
10:48
